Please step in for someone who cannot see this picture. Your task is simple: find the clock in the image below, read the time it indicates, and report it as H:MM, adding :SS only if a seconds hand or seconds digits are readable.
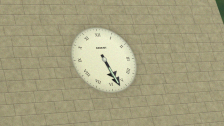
5:27
